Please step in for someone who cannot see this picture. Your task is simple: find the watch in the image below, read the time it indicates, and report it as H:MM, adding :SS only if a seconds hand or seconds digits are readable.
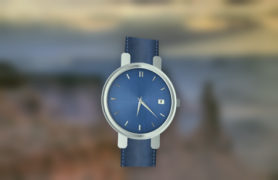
6:22
